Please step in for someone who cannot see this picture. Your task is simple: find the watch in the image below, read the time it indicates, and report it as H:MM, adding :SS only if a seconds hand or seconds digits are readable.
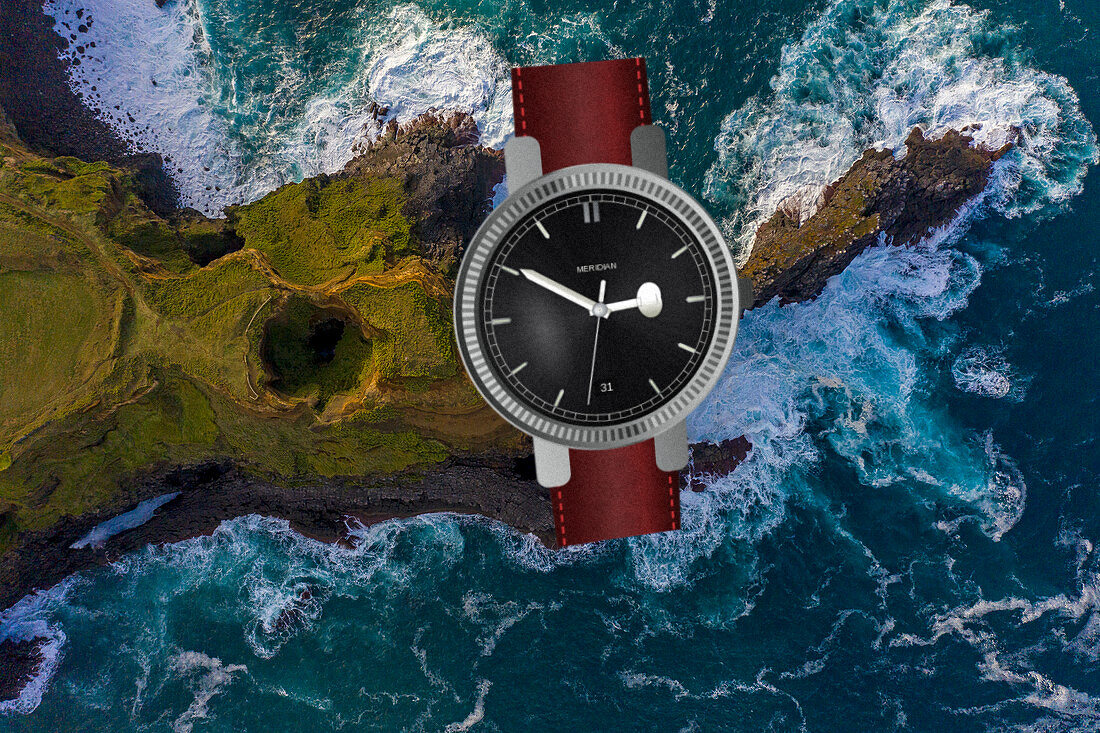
2:50:32
